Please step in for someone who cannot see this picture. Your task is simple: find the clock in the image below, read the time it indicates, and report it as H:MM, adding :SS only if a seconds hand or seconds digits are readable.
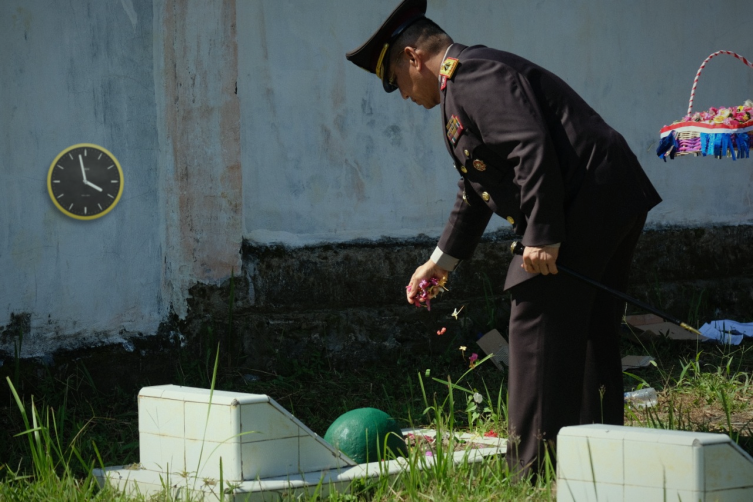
3:58
